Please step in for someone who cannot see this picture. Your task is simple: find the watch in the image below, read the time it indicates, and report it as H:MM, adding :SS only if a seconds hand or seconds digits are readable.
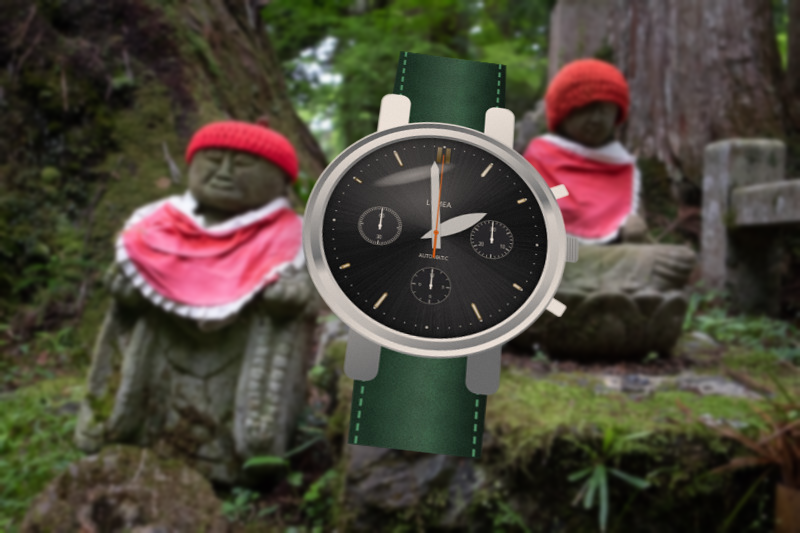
1:59
